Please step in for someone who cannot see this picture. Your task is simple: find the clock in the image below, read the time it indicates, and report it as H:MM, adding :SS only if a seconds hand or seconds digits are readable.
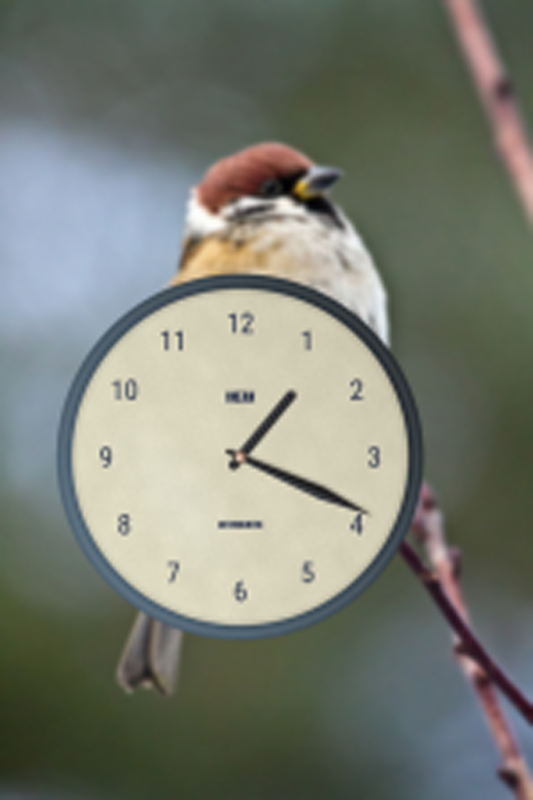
1:19
